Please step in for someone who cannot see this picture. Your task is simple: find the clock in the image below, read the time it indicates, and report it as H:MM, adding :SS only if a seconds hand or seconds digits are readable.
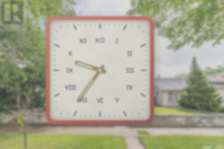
9:36
